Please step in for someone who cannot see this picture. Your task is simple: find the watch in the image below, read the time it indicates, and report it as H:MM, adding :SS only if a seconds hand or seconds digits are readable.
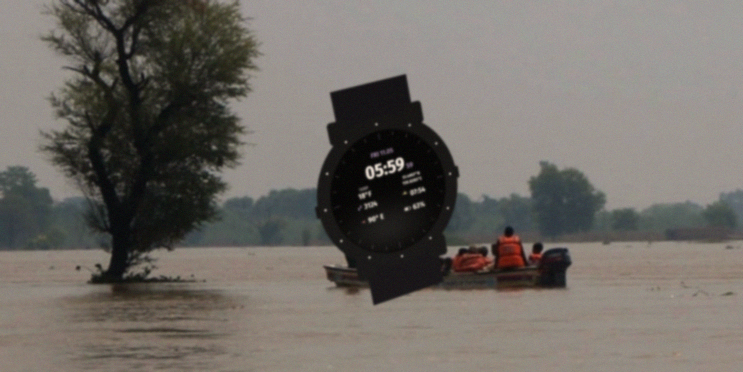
5:59
